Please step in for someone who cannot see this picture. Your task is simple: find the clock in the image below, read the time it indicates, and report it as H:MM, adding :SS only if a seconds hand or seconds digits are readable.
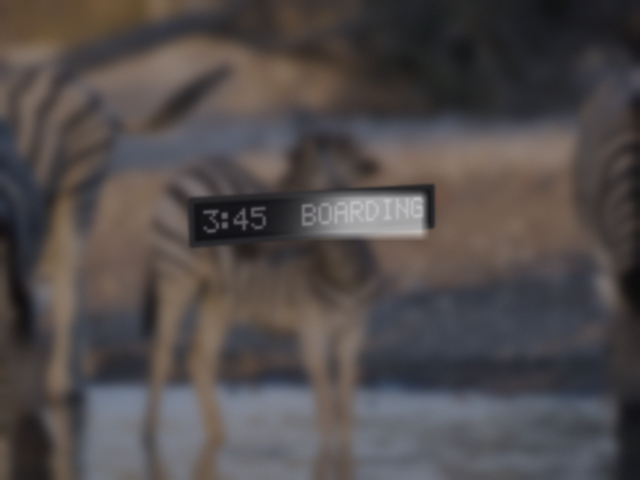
3:45
